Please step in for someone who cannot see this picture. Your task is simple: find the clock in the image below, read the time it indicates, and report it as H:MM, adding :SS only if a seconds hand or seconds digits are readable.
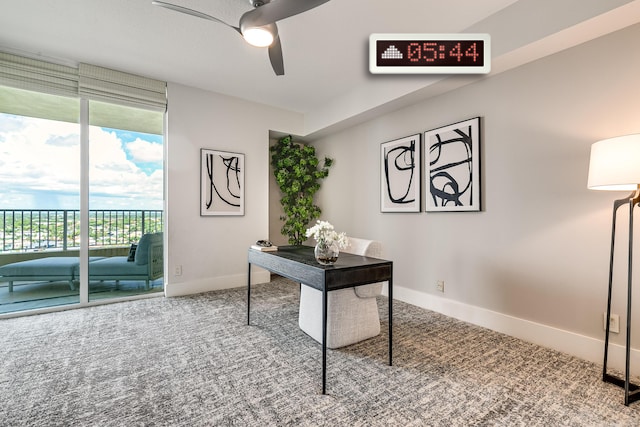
5:44
